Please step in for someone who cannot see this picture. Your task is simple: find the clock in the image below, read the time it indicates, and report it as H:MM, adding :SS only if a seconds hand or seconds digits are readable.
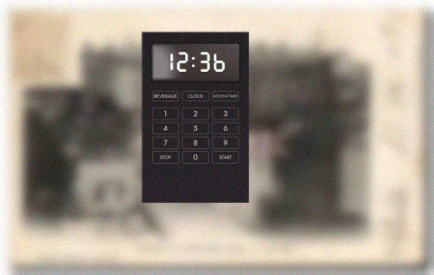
12:36
